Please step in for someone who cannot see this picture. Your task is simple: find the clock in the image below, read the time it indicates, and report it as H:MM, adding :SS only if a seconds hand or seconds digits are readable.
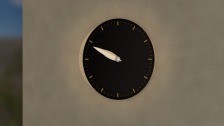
9:49
